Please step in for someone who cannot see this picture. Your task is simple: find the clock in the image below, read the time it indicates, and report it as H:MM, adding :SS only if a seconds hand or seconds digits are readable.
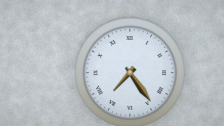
7:24
